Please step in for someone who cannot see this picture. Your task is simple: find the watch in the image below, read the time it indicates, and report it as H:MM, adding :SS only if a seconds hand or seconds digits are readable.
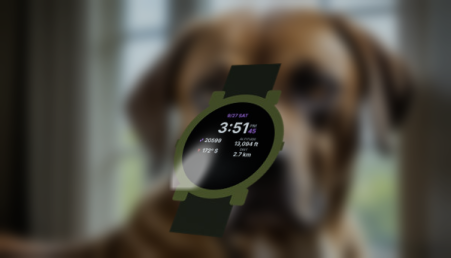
3:51
